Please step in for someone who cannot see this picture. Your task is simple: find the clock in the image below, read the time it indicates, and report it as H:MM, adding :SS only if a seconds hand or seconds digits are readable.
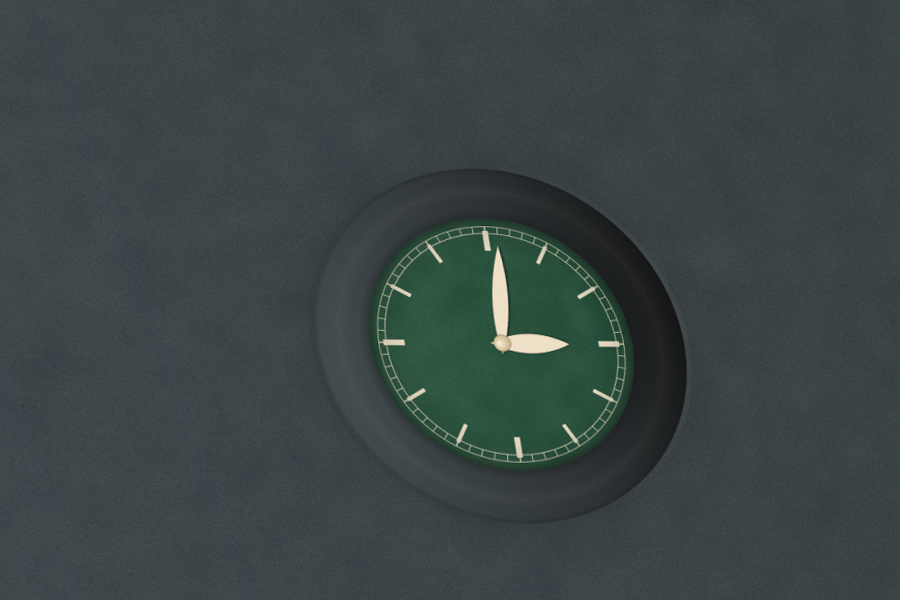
3:01
